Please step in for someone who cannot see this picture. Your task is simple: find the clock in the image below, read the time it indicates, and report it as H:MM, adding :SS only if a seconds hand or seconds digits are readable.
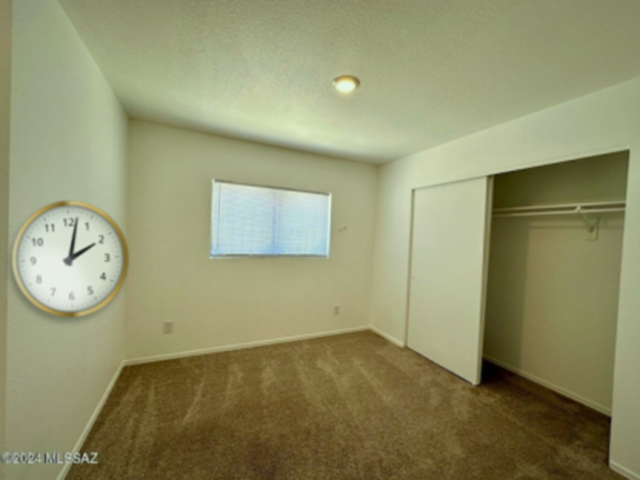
2:02
